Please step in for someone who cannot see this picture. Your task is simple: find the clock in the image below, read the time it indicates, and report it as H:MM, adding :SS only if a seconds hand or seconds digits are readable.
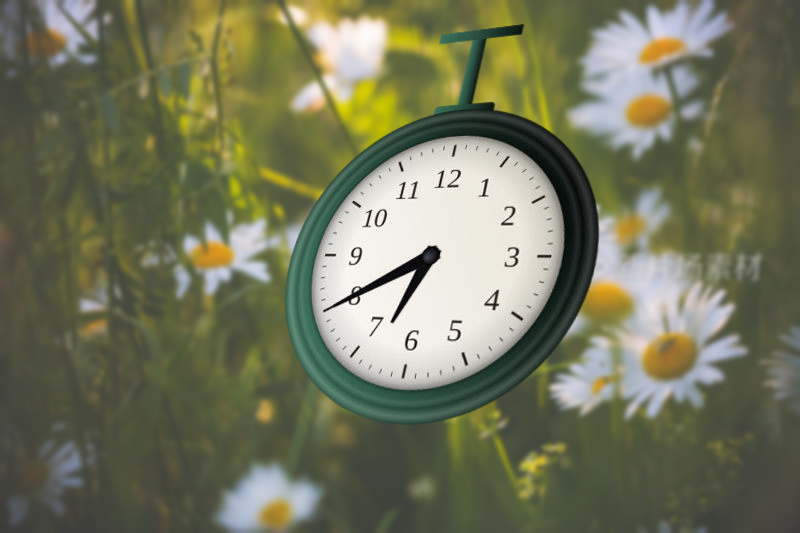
6:40
